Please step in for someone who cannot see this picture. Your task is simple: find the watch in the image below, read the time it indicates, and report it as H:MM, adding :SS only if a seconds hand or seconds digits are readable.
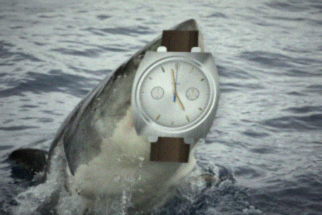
4:58
